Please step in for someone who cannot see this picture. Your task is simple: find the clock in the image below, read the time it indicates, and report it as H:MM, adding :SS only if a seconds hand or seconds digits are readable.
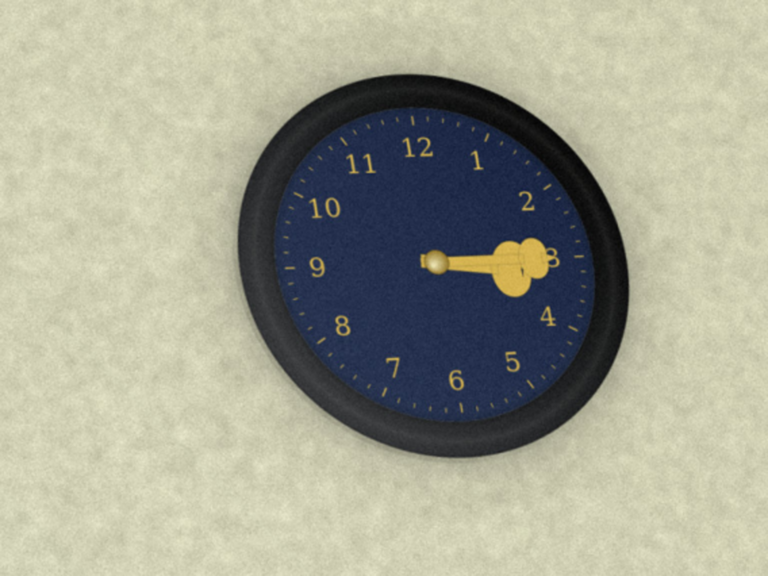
3:15
